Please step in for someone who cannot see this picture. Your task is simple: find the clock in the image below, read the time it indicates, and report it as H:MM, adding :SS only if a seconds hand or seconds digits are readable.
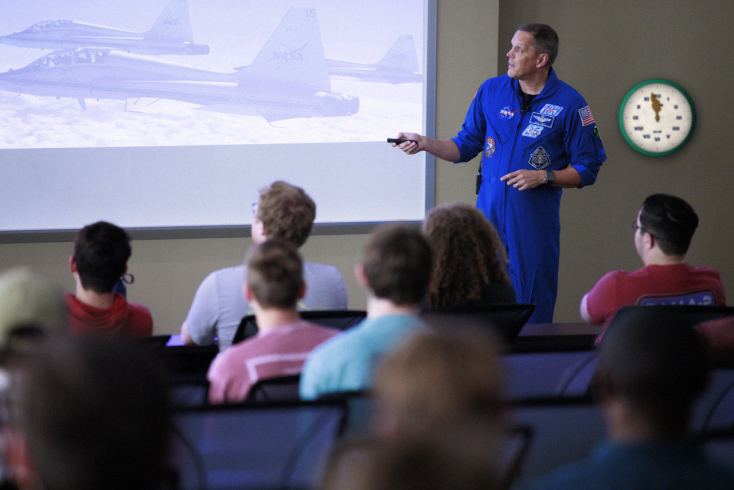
11:58
